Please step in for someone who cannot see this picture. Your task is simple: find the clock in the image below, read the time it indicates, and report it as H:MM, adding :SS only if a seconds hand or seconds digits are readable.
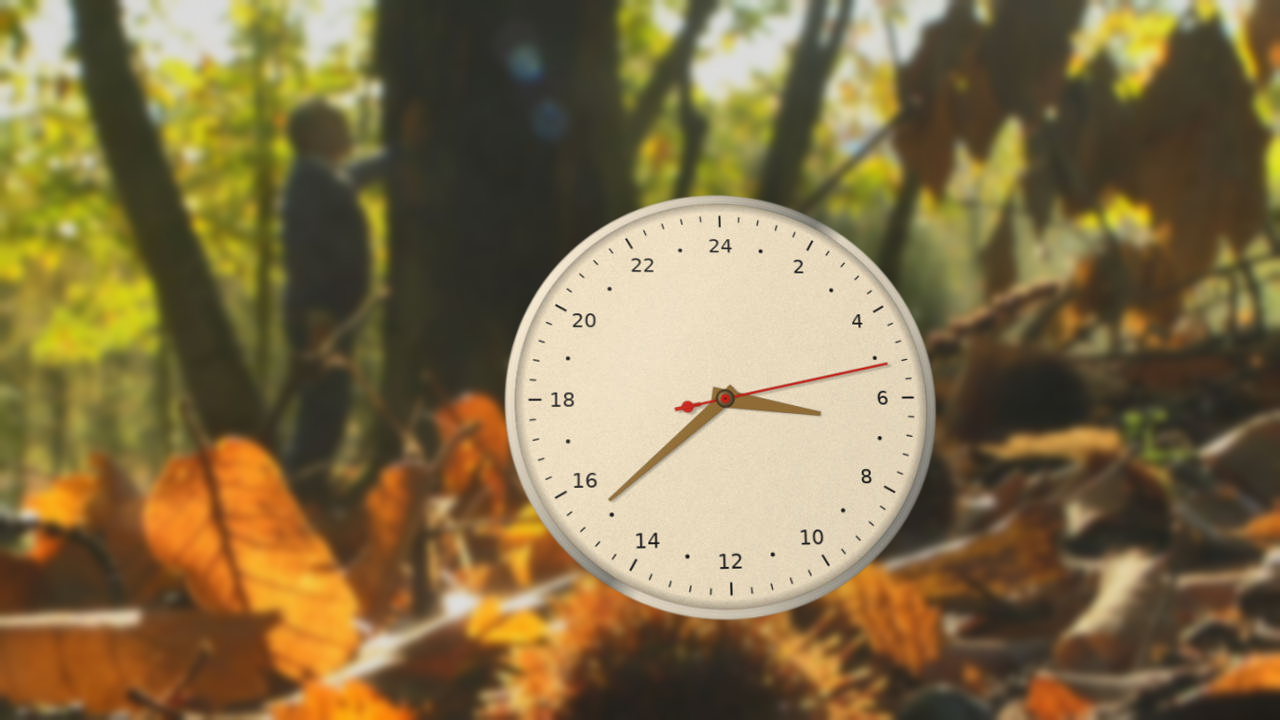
6:38:13
